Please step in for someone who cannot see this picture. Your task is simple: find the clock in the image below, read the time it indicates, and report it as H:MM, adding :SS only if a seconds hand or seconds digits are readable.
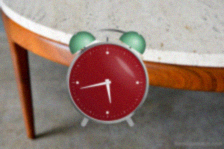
5:43
